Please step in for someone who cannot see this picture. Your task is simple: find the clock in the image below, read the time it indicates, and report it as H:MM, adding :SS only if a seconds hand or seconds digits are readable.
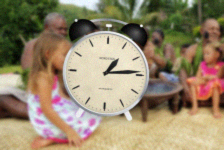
1:14
